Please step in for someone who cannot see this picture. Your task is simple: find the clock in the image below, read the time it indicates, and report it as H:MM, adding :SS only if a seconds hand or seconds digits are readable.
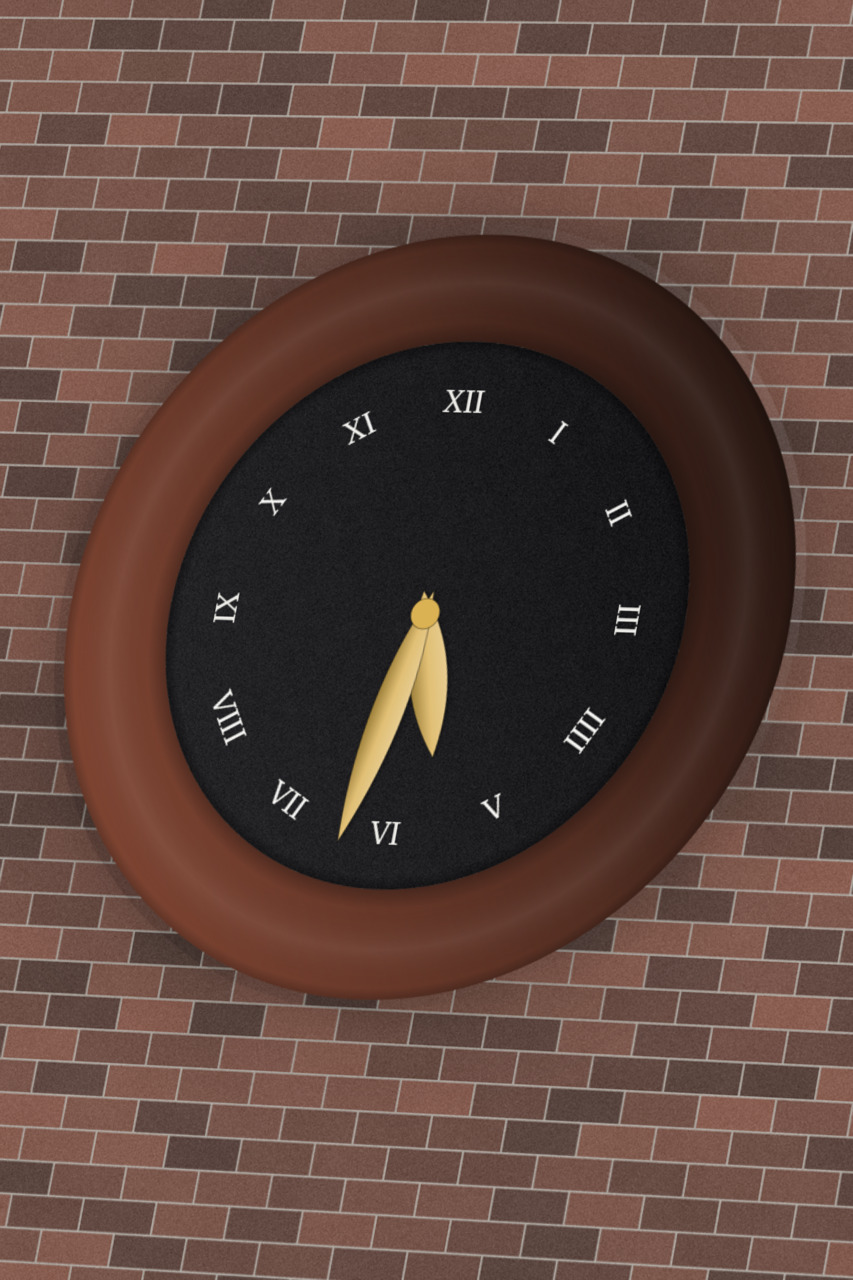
5:32
